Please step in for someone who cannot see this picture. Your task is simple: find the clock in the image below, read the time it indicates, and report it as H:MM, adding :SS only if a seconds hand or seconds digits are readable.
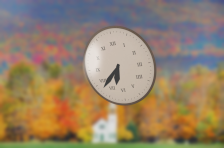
6:38
